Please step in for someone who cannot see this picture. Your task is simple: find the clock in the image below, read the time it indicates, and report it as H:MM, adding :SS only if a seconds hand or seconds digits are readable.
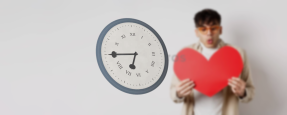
6:45
